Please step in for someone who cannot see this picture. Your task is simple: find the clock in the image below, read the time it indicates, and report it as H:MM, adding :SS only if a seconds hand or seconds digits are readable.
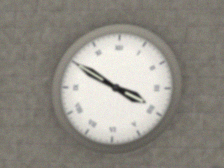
3:50
